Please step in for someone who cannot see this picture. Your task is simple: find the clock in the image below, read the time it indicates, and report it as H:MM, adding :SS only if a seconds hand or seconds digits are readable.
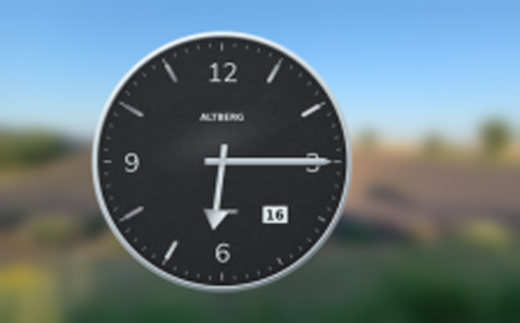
6:15
